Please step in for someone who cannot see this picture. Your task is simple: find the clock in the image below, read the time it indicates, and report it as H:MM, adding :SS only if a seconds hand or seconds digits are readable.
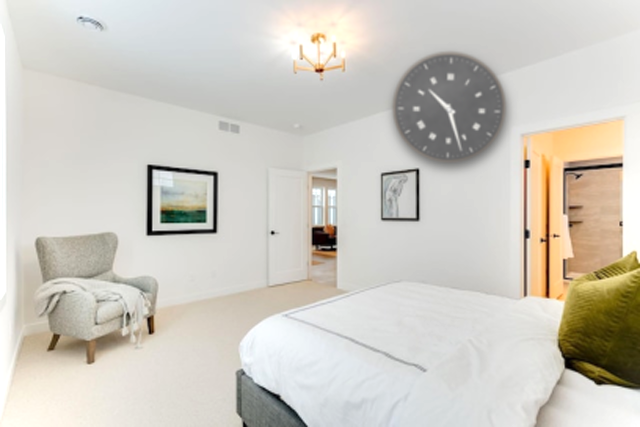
10:27
